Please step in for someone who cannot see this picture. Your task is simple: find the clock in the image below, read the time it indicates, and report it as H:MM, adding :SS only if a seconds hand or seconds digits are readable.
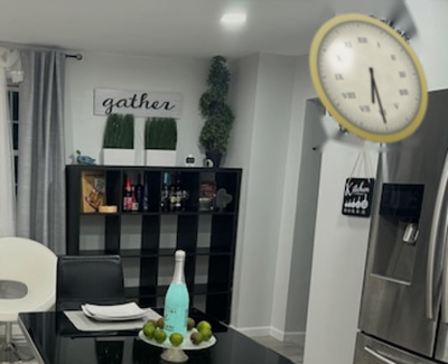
6:30
